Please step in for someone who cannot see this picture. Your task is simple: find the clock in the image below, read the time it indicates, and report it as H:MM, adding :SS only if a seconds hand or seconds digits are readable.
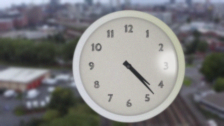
4:23
